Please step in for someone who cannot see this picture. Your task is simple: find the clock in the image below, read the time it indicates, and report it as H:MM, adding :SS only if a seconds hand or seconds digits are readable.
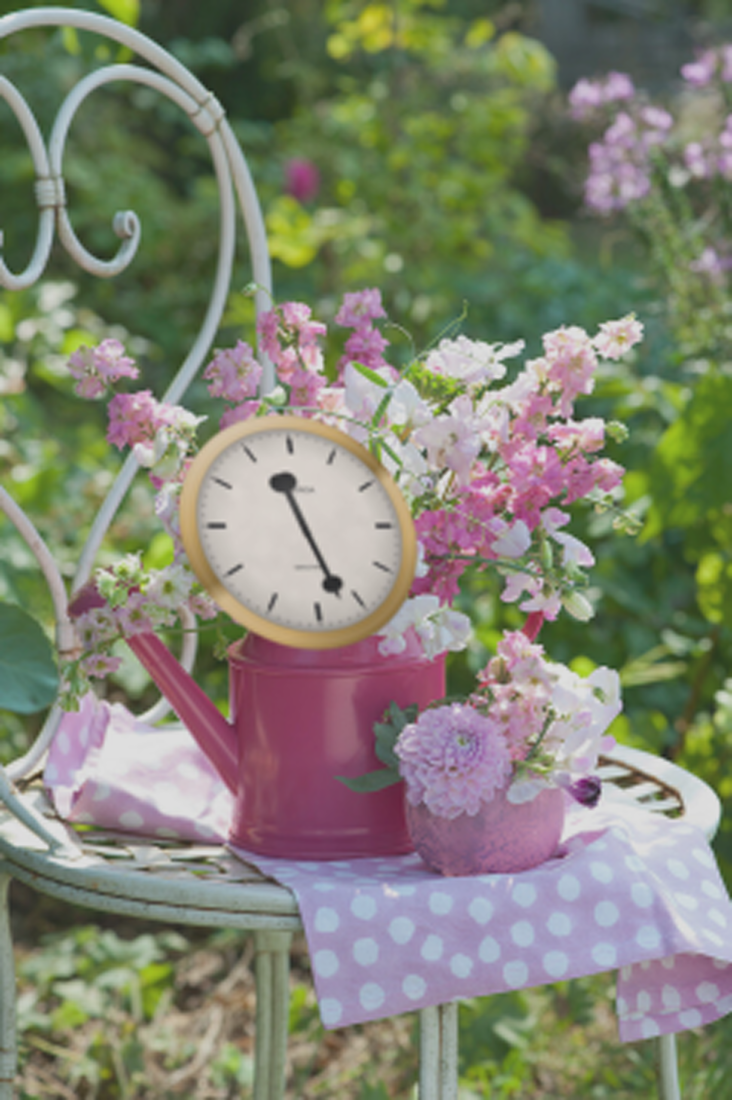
11:27
